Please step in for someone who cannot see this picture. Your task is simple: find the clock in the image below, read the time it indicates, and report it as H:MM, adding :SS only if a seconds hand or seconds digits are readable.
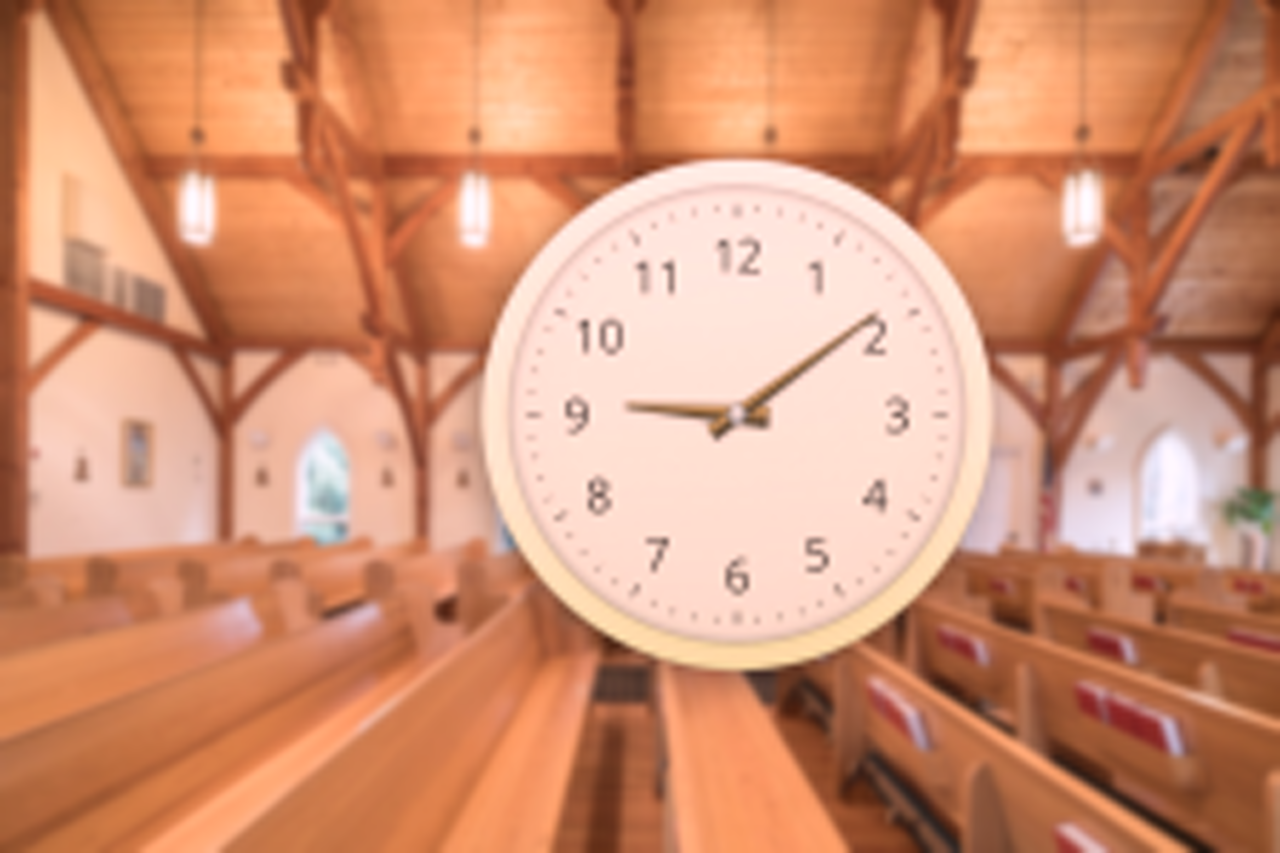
9:09
